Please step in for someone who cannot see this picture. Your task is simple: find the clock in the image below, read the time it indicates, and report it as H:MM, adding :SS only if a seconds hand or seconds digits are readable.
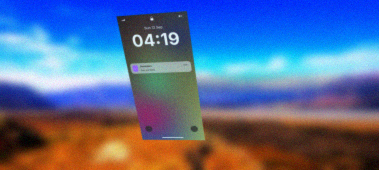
4:19
